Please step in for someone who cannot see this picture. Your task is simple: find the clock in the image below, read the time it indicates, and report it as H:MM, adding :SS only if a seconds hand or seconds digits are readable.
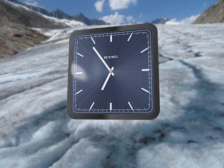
6:54
